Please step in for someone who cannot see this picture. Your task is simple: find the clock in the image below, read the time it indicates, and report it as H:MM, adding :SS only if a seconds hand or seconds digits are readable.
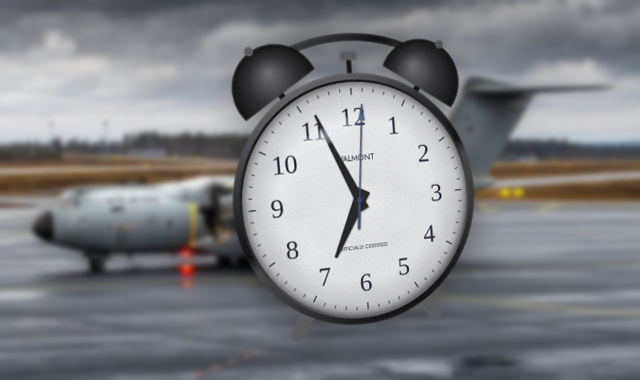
6:56:01
